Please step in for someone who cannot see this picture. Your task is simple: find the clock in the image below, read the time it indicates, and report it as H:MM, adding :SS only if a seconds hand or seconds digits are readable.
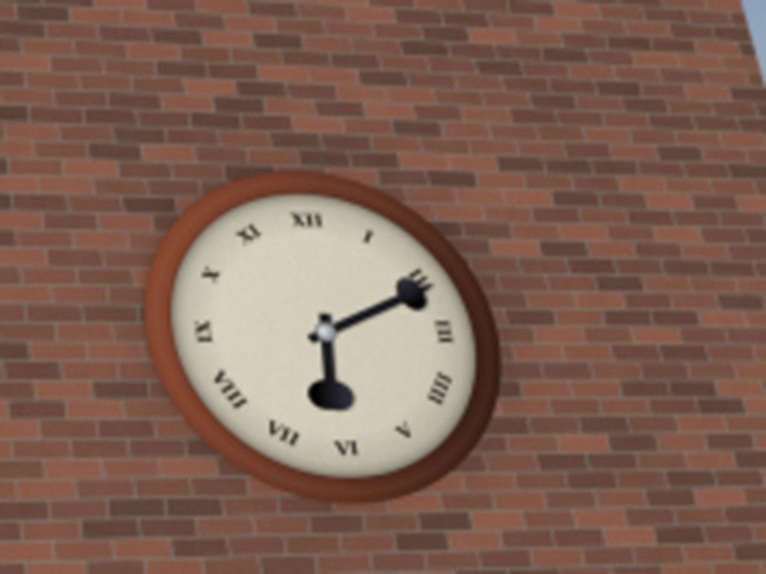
6:11
